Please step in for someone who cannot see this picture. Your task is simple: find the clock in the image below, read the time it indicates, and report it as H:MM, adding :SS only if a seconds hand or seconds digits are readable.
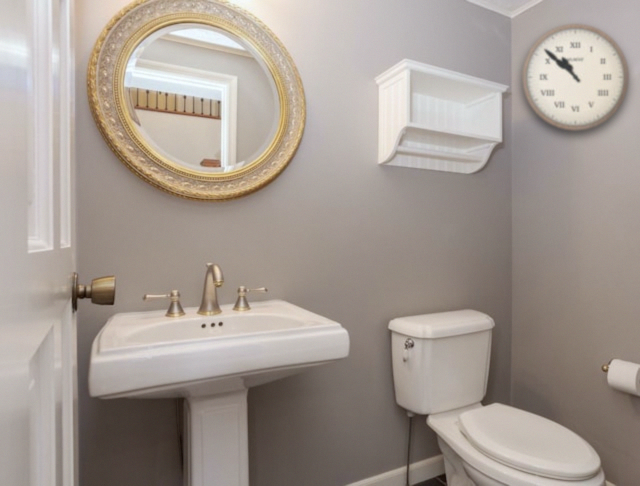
10:52
